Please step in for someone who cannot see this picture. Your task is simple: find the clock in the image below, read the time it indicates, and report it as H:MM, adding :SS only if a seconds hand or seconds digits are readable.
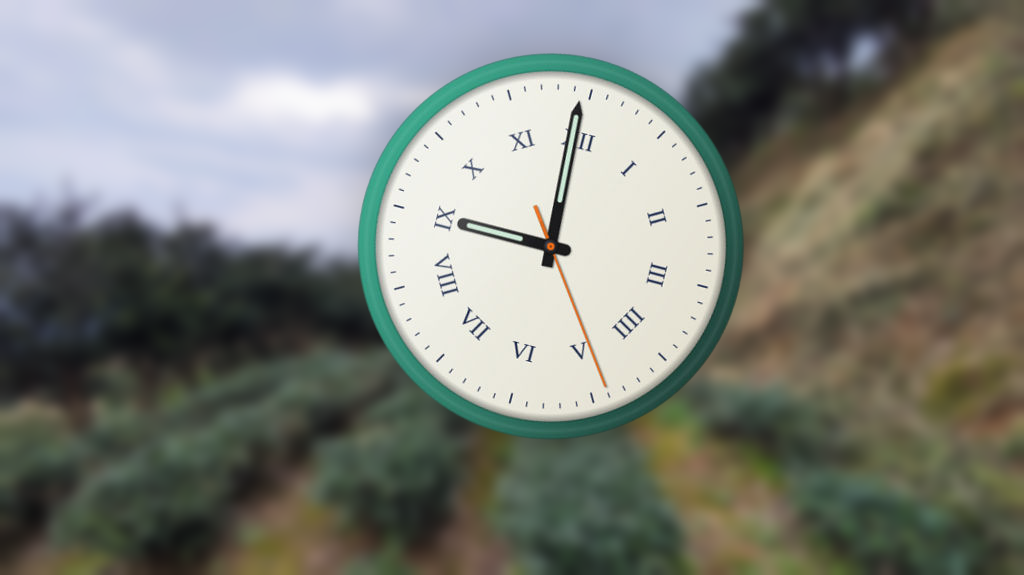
8:59:24
